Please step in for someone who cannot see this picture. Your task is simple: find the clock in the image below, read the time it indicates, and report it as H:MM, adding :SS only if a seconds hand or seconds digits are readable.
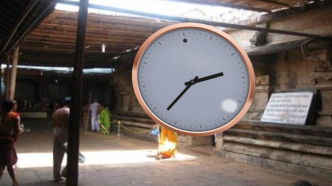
2:38
